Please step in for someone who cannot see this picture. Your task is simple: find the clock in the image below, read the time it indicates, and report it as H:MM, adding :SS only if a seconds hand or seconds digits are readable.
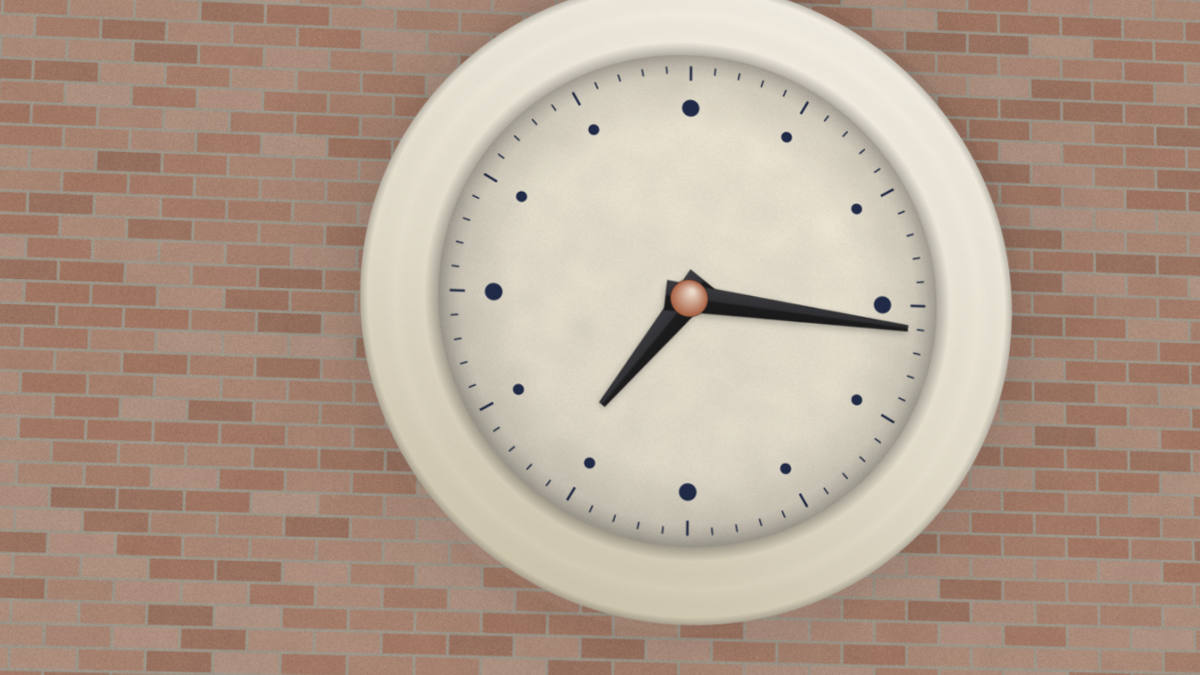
7:16
